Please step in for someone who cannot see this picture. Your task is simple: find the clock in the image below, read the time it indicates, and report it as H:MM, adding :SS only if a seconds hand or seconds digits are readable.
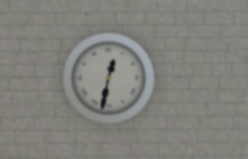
12:32
